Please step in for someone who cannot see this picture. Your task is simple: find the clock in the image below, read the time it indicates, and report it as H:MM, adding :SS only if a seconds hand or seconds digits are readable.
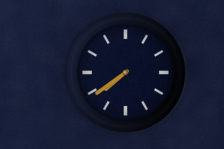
7:39
